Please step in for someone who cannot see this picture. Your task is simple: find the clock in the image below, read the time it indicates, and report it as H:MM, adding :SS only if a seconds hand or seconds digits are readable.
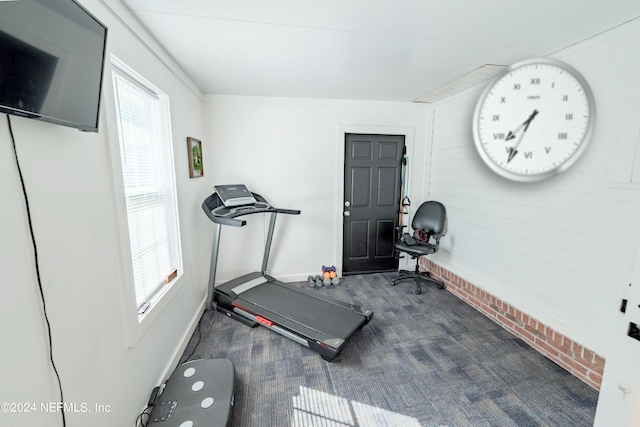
7:34
